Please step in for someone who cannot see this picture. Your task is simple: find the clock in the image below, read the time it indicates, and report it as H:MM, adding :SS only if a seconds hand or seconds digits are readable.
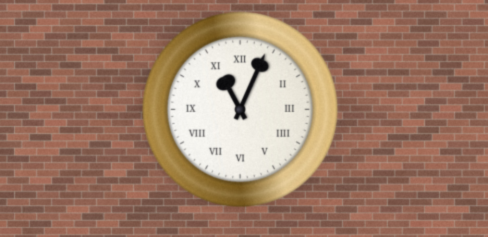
11:04
